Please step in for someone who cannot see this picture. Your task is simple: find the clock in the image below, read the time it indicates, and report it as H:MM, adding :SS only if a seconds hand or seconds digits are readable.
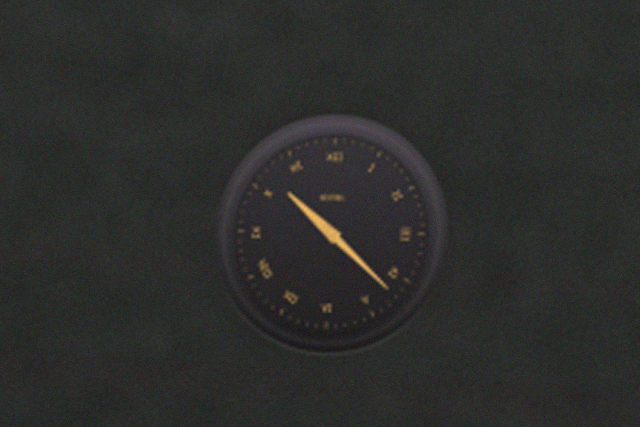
10:22
